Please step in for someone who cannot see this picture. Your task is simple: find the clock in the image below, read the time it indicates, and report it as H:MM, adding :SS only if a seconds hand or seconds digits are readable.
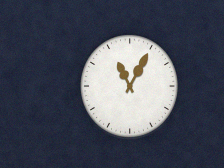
11:05
